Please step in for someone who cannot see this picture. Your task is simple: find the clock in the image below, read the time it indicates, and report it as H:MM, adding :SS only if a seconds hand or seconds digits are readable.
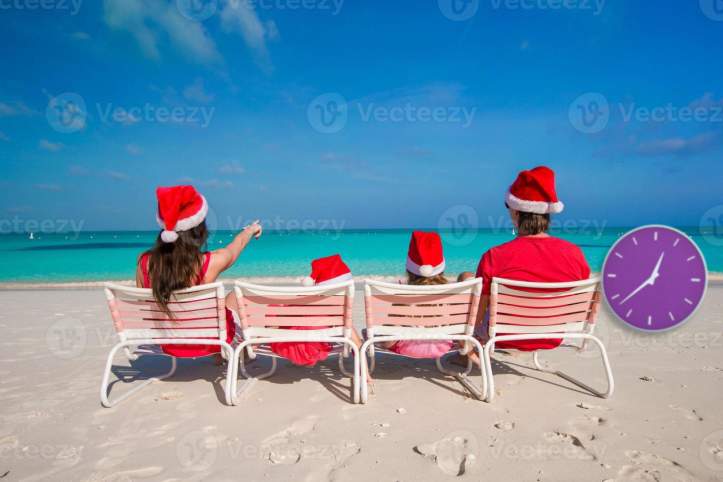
12:38
